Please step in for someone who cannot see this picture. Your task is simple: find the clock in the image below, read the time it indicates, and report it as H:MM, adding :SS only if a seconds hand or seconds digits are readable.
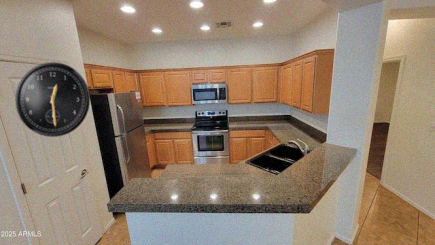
12:29
